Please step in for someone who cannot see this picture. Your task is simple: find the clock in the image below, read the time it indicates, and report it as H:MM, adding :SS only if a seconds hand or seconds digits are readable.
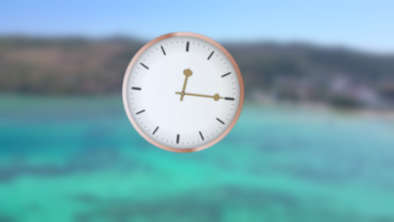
12:15
